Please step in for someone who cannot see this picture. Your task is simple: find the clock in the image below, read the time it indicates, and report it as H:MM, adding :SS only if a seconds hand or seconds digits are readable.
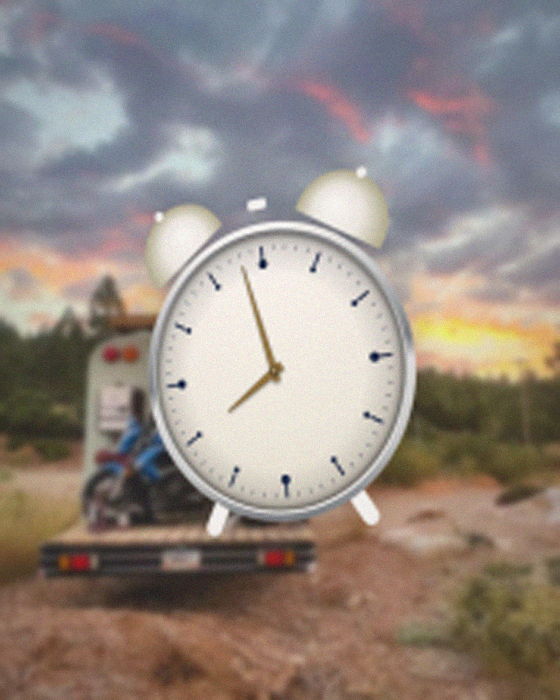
7:58
